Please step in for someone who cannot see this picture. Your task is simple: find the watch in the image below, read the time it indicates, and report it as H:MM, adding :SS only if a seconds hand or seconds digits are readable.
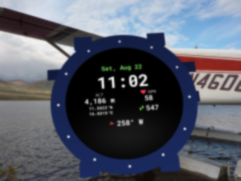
11:02
